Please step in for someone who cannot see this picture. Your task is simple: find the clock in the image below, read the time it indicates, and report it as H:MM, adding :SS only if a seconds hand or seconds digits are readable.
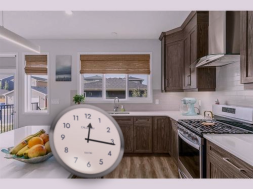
12:16
